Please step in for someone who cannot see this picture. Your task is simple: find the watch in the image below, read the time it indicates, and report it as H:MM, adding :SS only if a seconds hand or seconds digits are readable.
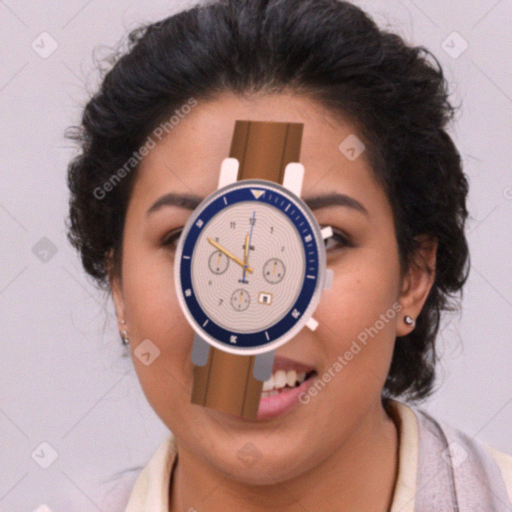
11:49
